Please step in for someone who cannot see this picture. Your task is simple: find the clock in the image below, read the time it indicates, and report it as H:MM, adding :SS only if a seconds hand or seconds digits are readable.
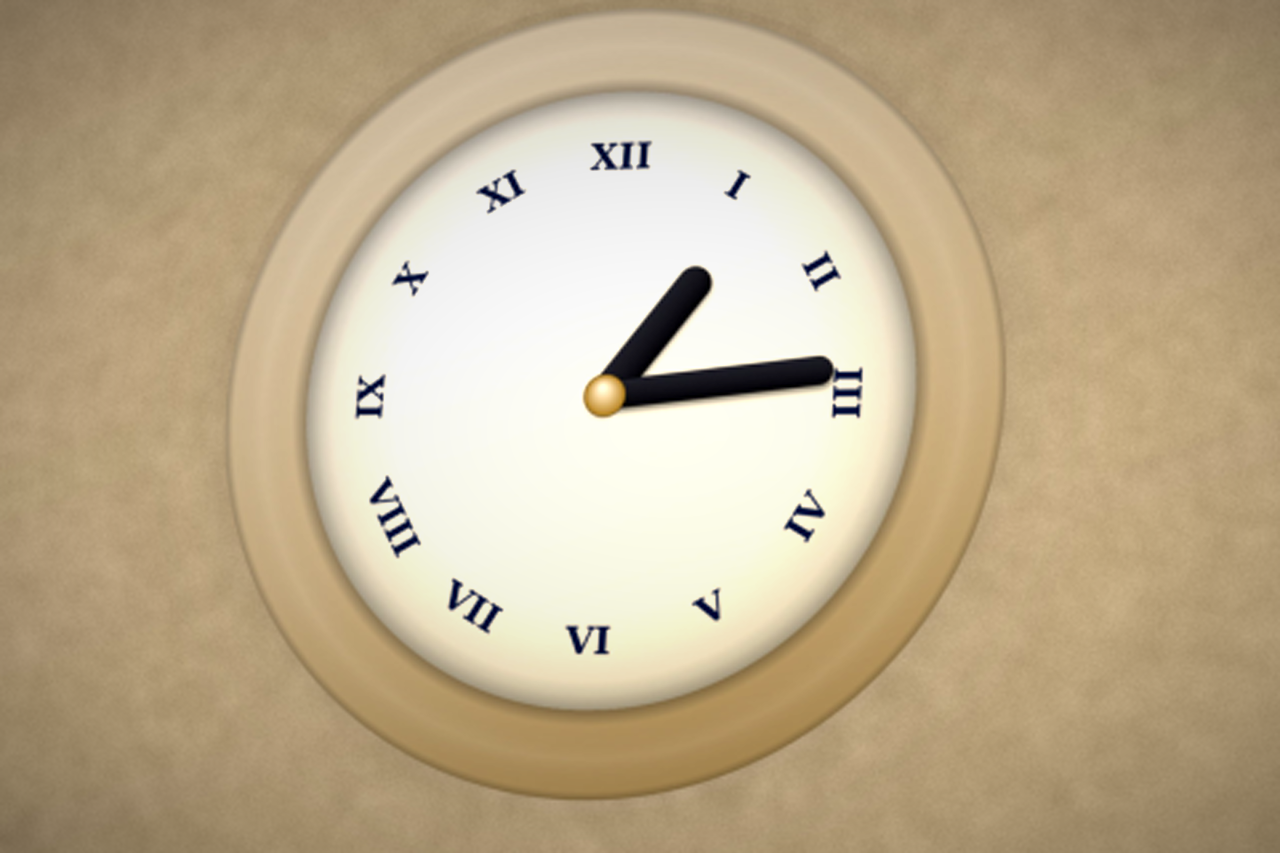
1:14
